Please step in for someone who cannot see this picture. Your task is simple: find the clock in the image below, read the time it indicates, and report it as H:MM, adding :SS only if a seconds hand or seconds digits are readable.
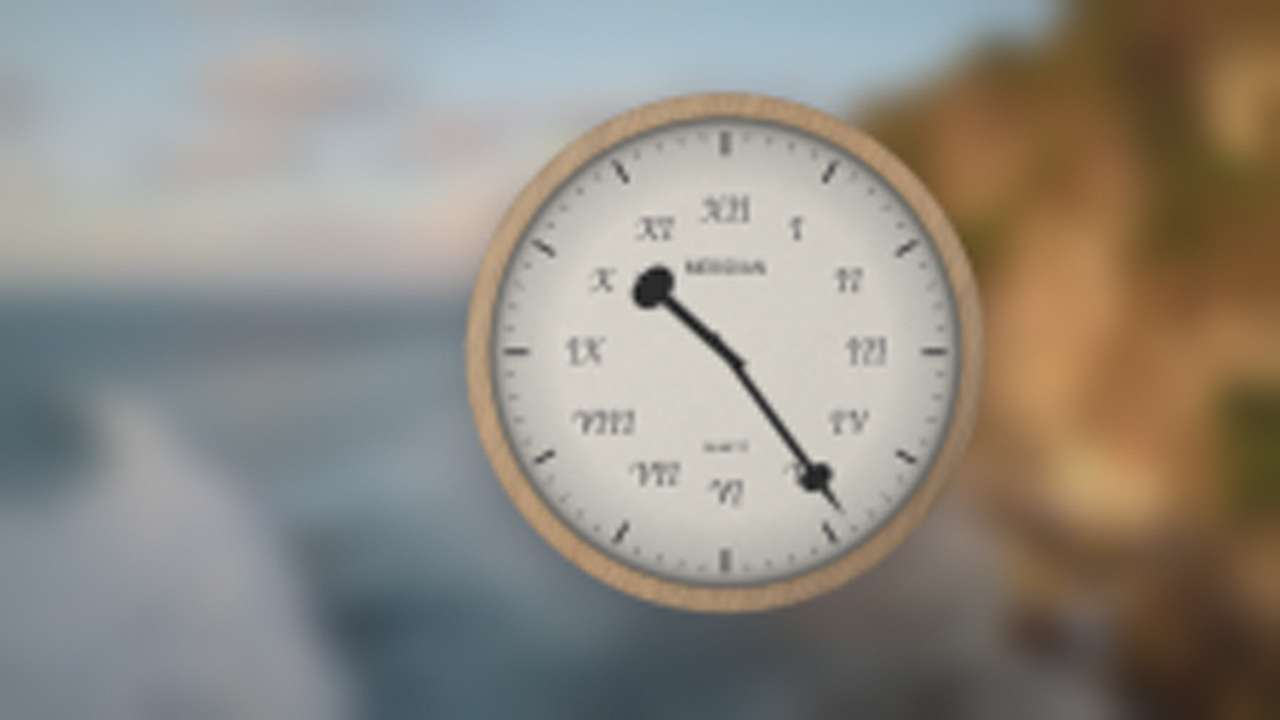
10:24
